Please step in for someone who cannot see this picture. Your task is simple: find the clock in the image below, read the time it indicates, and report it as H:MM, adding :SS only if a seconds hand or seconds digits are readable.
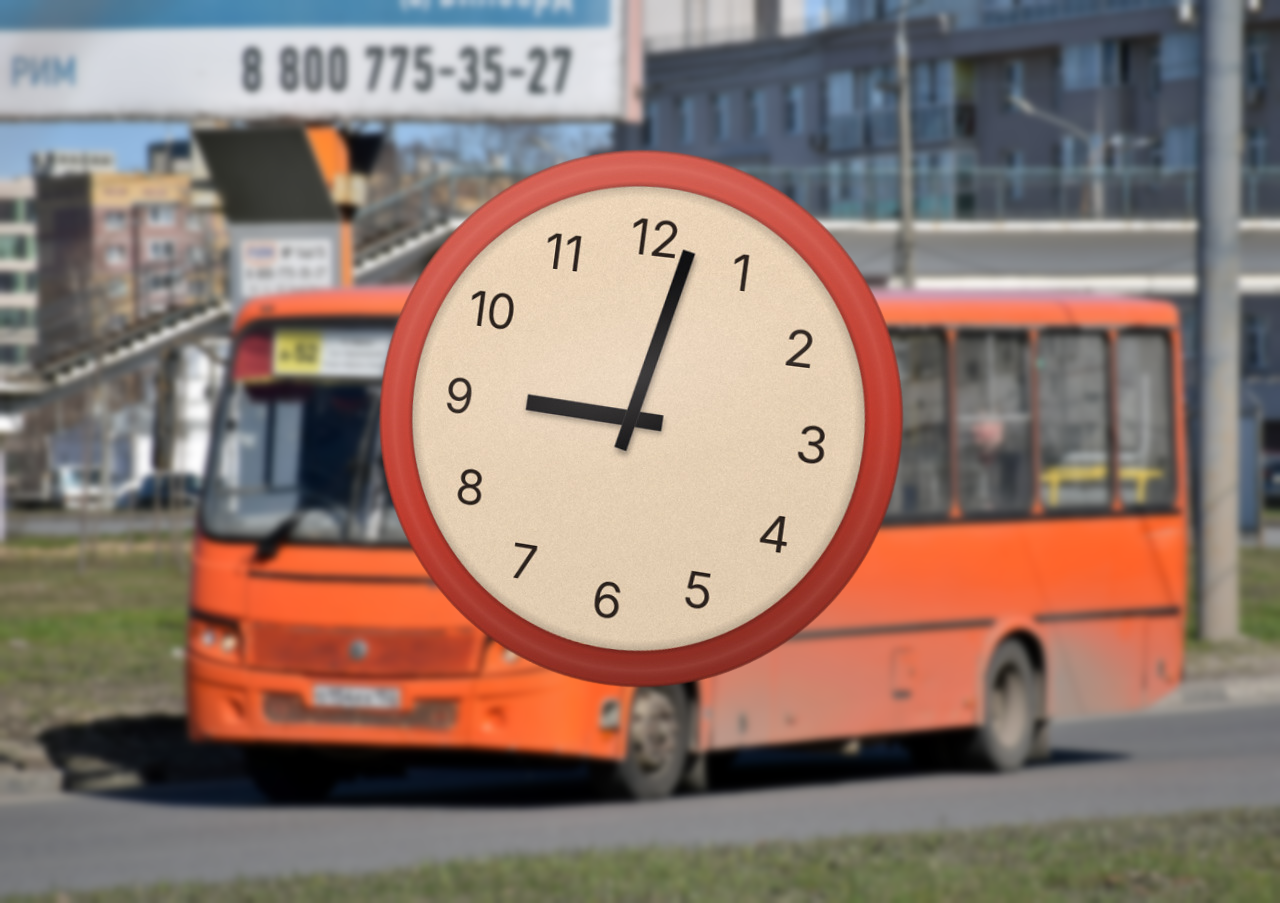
9:02
